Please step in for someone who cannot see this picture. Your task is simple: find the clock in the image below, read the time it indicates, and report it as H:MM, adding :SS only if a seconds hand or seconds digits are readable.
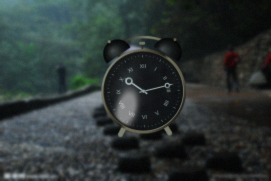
10:13
